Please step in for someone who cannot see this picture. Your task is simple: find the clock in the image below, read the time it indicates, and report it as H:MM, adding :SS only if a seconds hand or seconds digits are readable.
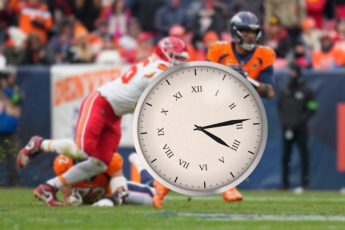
4:14
